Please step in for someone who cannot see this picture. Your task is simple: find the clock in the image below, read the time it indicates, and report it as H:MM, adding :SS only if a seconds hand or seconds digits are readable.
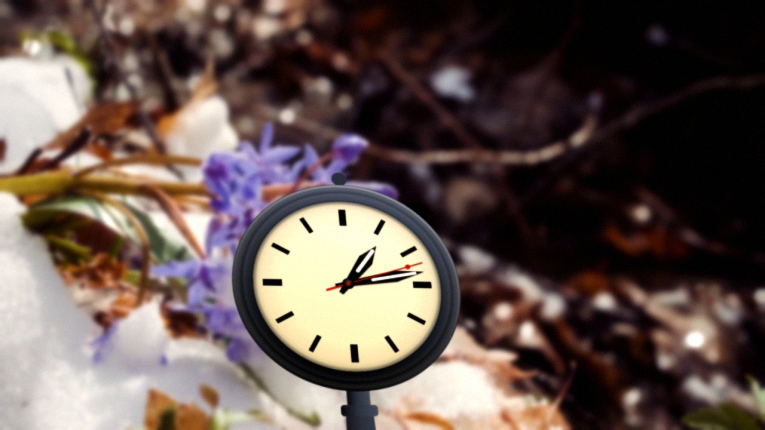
1:13:12
